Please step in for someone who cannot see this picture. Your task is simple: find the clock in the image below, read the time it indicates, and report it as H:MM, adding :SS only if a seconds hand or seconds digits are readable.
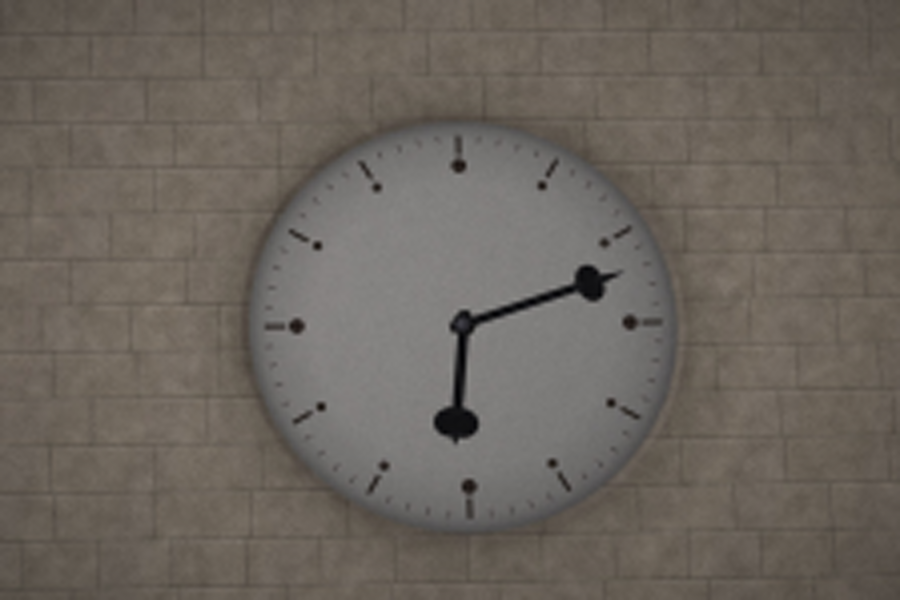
6:12
